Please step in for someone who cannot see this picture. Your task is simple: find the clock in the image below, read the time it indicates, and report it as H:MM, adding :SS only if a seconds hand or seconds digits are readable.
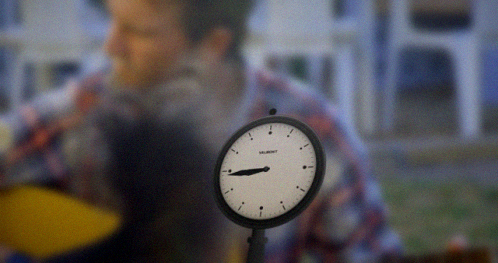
8:44
